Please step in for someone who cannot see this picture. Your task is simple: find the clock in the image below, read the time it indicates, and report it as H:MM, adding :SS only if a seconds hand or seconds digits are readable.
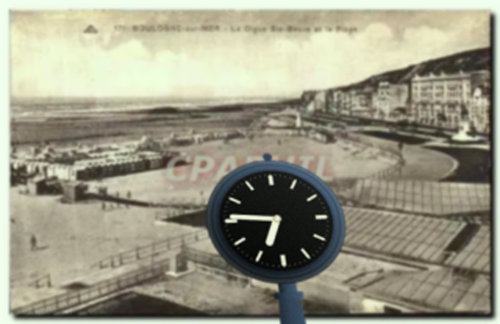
6:46
